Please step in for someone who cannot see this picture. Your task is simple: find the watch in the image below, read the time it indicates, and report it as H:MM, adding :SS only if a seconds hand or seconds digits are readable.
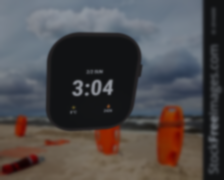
3:04
